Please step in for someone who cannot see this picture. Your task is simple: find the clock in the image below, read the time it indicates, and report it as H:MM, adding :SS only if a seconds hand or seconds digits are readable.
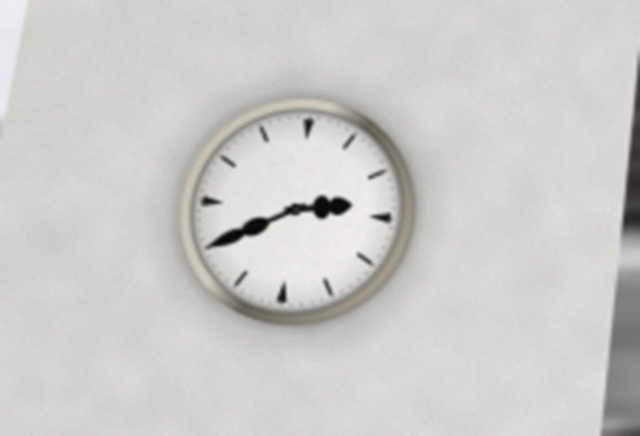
2:40
